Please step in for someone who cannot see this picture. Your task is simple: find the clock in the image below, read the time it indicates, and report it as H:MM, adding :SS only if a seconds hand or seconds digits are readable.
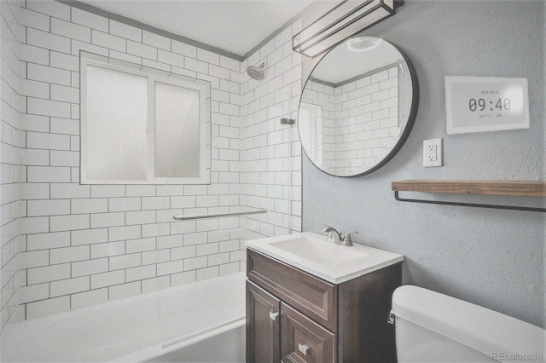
9:40
